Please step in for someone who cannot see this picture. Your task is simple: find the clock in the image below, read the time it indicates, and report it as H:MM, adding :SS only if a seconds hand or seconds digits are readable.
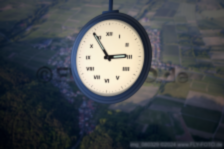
2:54
